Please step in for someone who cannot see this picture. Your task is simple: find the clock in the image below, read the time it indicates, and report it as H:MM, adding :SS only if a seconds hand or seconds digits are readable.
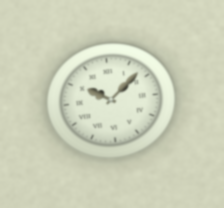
10:08
